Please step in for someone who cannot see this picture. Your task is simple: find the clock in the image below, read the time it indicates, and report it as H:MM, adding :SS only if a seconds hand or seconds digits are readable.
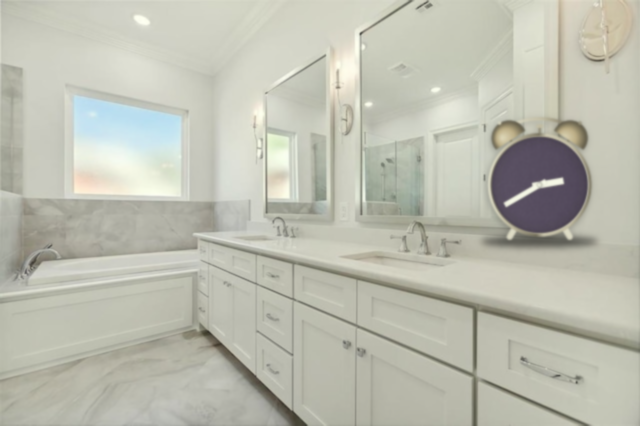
2:40
